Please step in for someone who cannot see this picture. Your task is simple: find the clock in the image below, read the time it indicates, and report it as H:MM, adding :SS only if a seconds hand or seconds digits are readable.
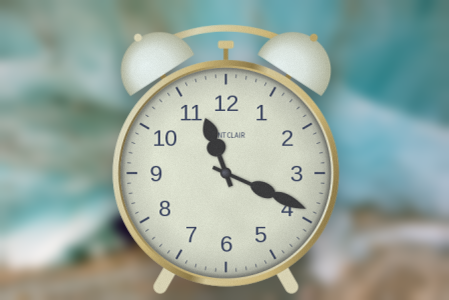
11:19
